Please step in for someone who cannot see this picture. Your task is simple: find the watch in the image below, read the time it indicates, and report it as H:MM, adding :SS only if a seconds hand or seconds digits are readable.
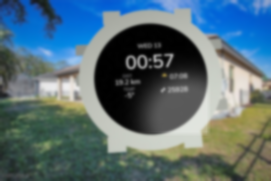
0:57
